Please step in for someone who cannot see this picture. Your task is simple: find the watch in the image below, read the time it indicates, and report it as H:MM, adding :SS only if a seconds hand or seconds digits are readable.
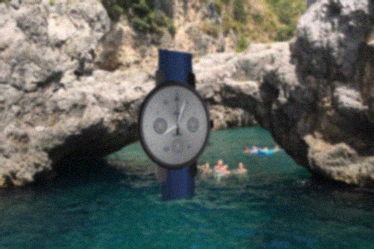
8:04
